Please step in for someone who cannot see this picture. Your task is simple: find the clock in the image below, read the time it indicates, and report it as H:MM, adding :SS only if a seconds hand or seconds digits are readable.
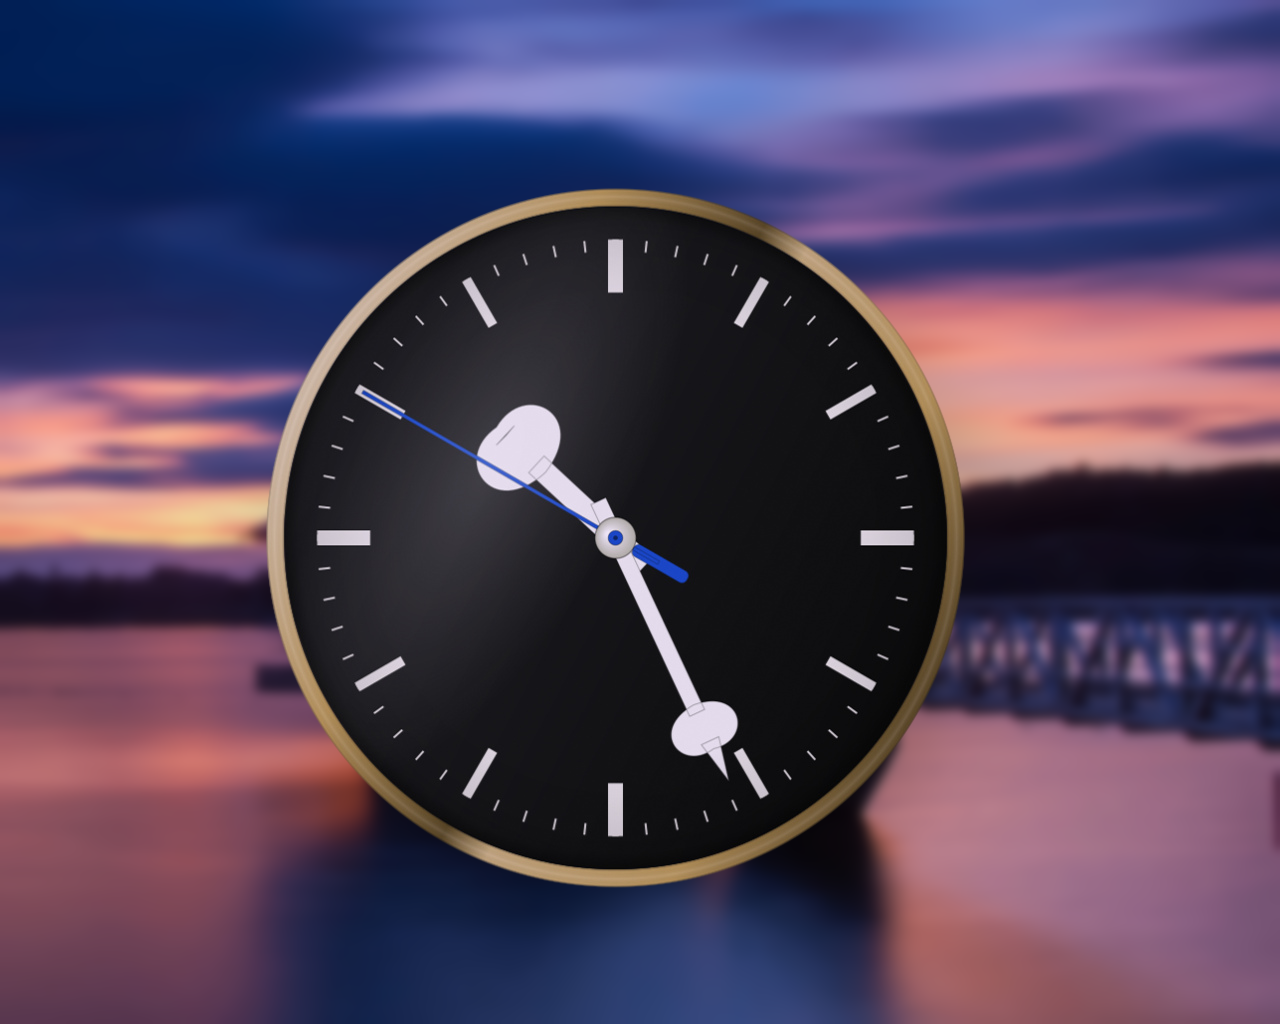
10:25:50
